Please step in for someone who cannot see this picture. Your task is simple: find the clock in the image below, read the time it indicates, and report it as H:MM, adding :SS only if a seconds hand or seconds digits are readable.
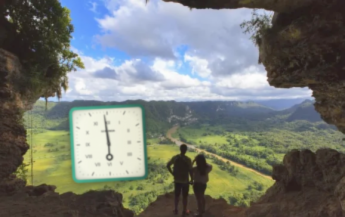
5:59
